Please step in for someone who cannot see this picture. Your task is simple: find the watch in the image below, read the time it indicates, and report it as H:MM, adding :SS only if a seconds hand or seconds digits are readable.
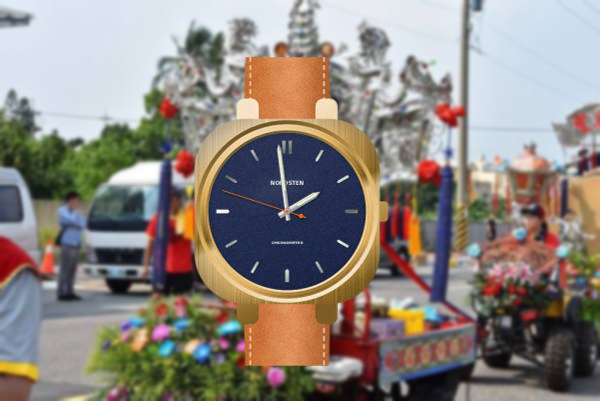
1:58:48
